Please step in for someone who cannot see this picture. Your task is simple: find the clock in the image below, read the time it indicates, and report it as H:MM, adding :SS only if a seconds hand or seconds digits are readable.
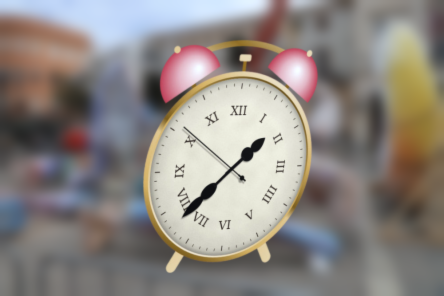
1:37:51
